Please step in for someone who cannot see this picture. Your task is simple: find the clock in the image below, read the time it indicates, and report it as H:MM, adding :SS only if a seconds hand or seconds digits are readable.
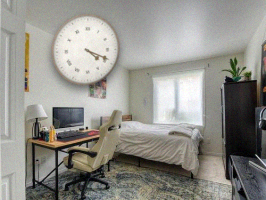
4:19
